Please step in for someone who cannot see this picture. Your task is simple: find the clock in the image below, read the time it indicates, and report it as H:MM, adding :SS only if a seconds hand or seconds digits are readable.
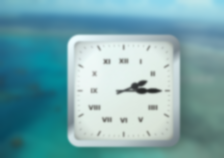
2:15
